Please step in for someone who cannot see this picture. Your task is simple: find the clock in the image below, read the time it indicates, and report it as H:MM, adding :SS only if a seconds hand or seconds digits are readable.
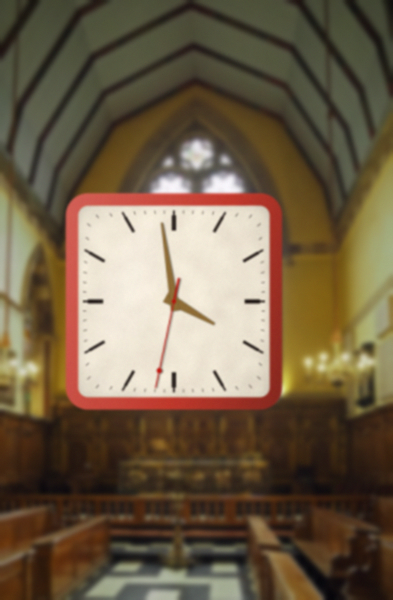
3:58:32
